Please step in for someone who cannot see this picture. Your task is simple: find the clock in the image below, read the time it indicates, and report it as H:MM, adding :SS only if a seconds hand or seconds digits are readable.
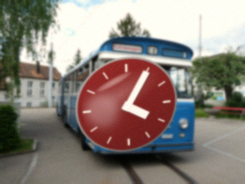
4:05
